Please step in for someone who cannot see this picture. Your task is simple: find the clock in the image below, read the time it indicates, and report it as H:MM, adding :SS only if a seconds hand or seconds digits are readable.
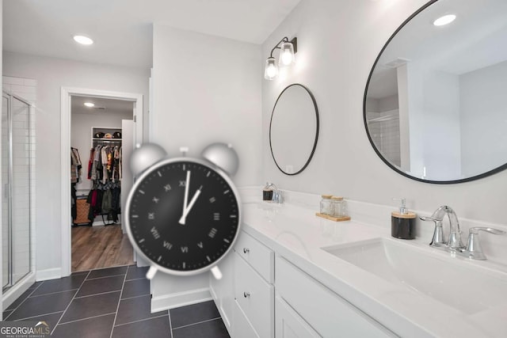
1:01
